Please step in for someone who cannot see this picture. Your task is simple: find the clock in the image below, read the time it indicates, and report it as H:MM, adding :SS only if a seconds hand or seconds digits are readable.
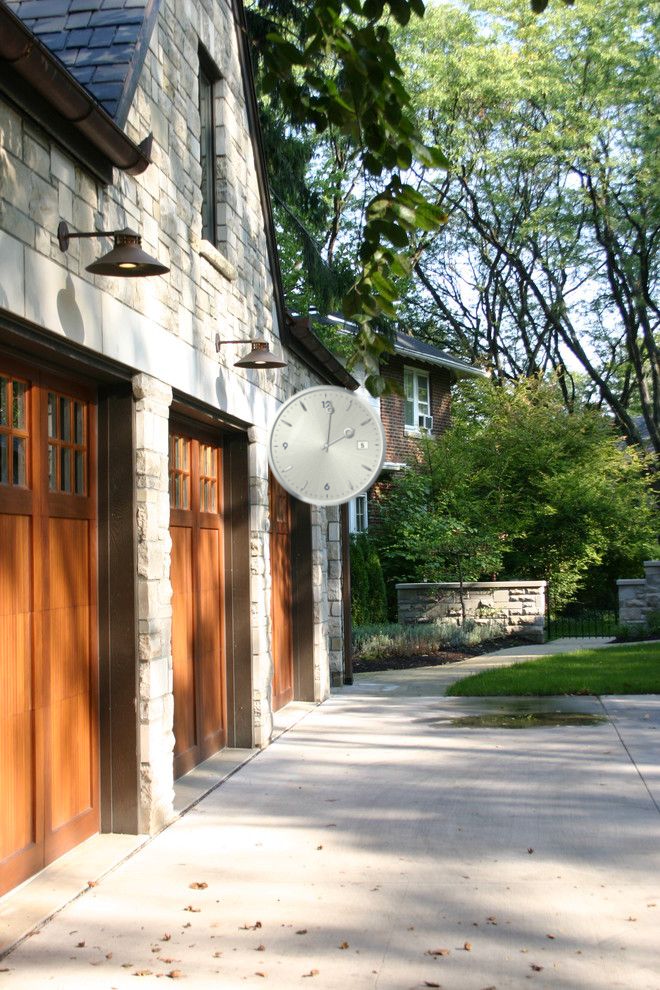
2:01
